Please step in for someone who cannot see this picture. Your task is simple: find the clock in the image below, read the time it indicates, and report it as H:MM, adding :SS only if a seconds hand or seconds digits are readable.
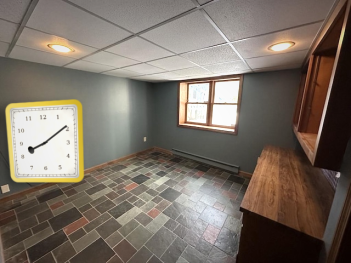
8:09
